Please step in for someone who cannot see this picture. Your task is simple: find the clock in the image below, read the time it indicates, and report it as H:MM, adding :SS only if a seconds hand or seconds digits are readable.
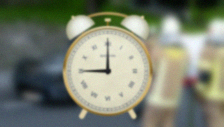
9:00
